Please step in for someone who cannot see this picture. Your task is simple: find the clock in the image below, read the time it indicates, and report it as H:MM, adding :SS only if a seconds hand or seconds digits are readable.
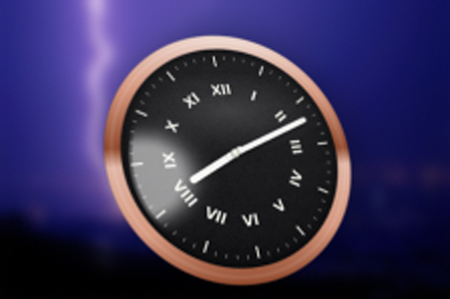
8:12
